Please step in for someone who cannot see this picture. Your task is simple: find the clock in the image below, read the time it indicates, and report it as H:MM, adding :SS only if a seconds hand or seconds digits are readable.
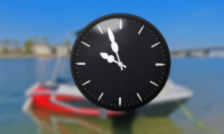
9:57
